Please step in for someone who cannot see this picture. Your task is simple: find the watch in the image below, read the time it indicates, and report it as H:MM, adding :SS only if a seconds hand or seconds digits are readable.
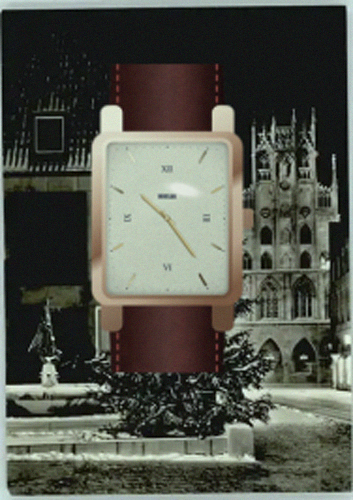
10:24
